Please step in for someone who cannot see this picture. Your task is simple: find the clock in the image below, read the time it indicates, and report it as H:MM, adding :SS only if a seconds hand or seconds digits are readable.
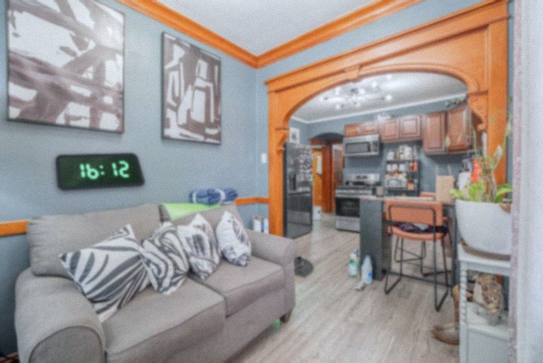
16:12
